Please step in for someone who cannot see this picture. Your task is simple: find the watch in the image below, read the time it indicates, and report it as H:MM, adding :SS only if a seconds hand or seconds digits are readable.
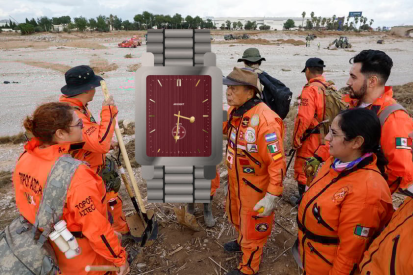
3:31
